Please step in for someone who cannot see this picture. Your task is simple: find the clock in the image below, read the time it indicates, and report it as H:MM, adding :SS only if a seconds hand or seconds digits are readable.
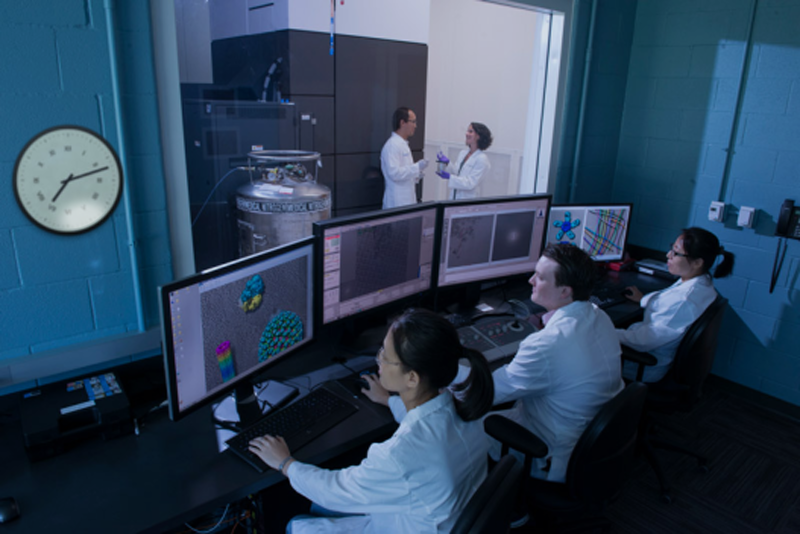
7:12
